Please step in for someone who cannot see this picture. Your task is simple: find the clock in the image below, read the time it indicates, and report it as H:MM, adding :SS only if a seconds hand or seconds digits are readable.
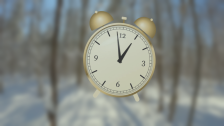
12:58
